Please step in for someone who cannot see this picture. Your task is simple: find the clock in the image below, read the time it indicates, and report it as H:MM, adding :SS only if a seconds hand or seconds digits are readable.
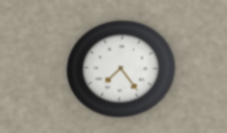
7:24
